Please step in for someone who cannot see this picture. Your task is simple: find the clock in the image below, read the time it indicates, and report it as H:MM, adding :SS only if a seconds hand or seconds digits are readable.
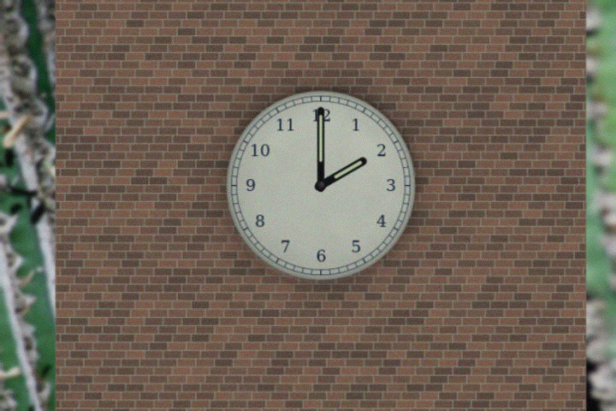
2:00
